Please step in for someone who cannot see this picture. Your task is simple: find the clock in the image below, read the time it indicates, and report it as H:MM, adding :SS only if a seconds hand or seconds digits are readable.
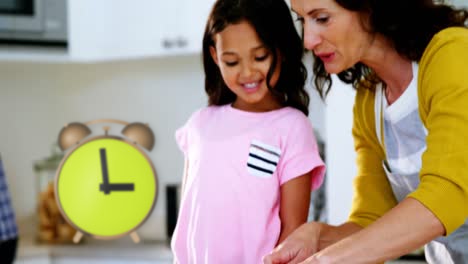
2:59
